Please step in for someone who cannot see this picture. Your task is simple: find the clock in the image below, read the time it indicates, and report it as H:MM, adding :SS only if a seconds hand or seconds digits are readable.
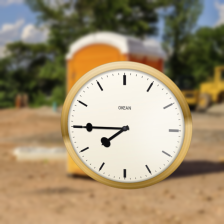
7:45
